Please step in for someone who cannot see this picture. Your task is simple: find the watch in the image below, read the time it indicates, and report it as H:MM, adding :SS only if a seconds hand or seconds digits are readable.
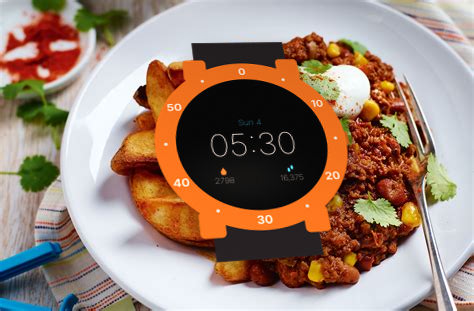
5:30
